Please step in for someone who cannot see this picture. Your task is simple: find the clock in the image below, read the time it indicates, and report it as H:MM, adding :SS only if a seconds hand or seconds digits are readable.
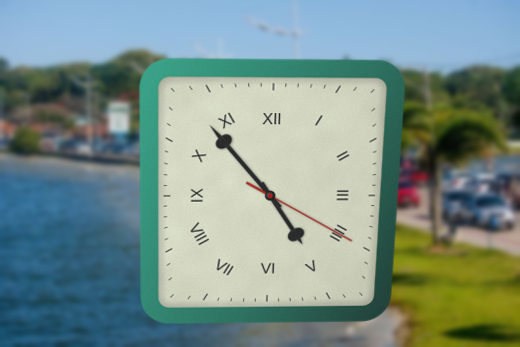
4:53:20
